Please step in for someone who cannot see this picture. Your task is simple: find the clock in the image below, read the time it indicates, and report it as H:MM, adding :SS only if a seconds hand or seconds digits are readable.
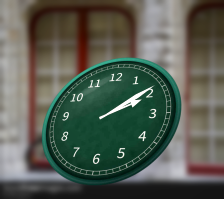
2:09
